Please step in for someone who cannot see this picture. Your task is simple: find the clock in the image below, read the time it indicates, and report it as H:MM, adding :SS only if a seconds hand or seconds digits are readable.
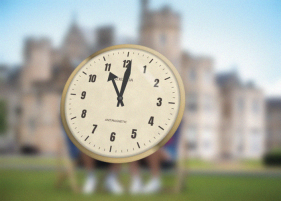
11:01
